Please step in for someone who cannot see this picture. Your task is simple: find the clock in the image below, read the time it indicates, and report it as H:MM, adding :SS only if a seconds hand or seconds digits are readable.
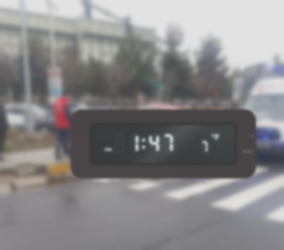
1:47
